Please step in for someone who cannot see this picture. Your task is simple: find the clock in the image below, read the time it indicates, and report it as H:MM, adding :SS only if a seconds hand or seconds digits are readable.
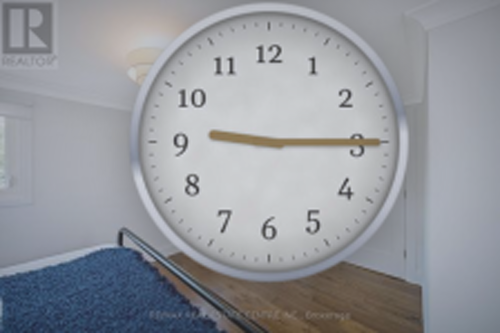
9:15
